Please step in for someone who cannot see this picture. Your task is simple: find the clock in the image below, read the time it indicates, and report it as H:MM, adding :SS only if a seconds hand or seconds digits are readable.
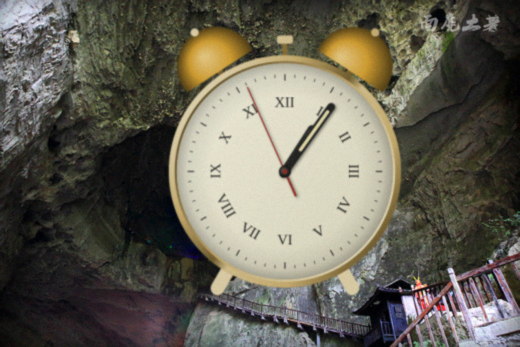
1:05:56
